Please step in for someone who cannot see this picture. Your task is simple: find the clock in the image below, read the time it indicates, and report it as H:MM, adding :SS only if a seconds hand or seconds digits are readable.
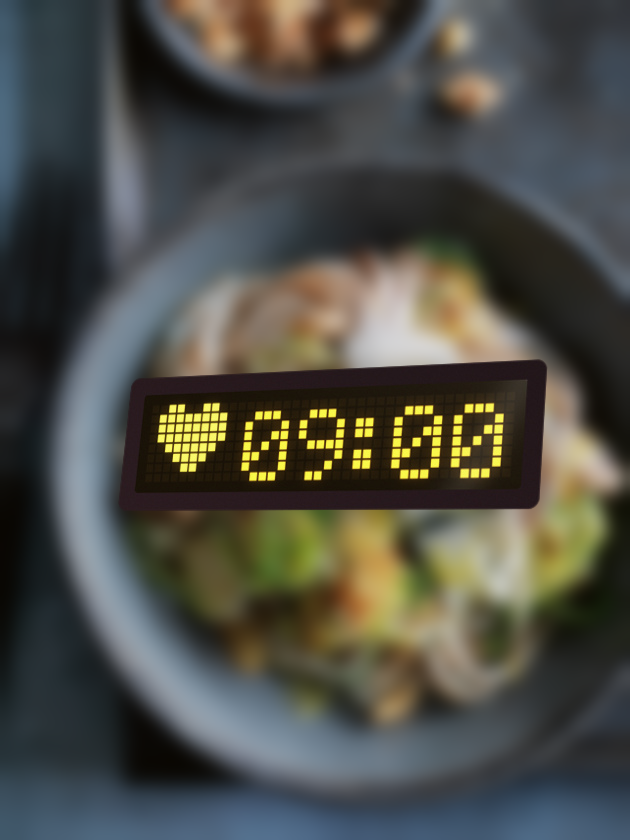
9:00
